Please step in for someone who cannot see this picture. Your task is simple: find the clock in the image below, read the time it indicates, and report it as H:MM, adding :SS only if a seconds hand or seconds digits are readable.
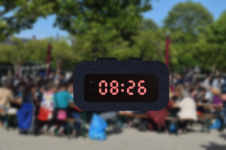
8:26
